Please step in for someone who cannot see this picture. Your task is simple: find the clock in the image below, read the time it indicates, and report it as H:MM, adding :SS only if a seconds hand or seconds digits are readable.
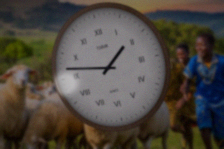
1:47
